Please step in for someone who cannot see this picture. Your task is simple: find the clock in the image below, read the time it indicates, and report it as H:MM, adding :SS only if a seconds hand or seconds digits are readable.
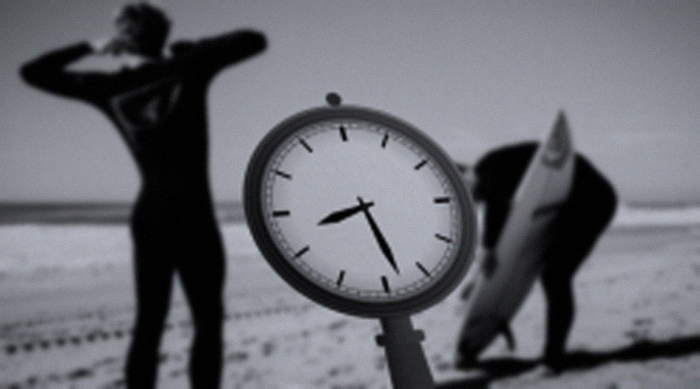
8:28
